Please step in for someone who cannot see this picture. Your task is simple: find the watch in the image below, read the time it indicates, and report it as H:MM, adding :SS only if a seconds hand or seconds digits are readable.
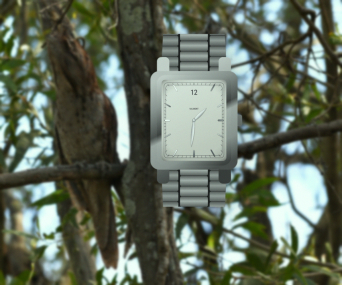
1:31
